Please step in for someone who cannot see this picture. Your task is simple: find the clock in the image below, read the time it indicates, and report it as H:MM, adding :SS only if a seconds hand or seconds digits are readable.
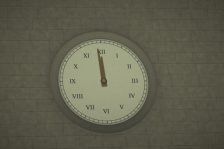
11:59
